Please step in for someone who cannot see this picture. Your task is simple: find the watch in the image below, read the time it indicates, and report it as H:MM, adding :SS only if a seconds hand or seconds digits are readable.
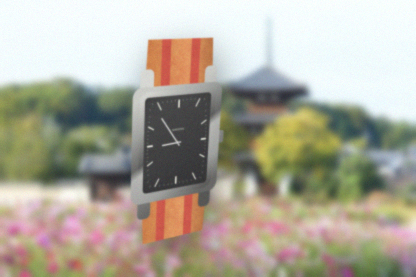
8:54
